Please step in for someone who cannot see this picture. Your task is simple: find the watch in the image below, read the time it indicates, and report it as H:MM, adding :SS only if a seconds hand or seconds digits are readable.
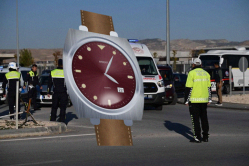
4:05
